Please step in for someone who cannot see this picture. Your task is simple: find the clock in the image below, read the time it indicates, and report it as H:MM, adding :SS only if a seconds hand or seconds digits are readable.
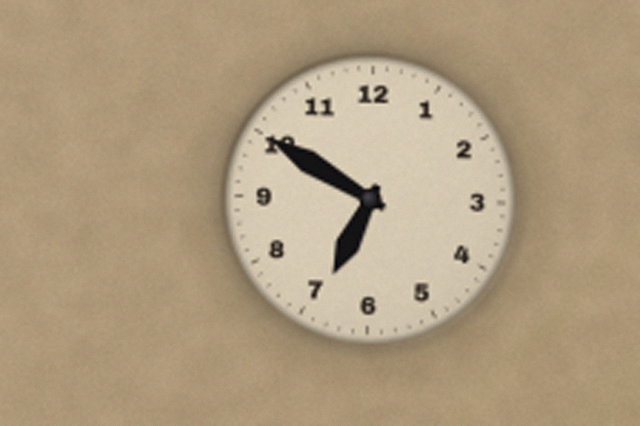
6:50
